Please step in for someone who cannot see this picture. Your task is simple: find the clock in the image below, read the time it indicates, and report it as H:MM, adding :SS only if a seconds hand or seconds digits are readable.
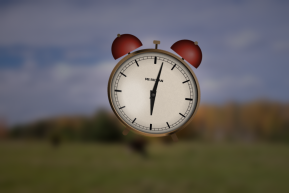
6:02
